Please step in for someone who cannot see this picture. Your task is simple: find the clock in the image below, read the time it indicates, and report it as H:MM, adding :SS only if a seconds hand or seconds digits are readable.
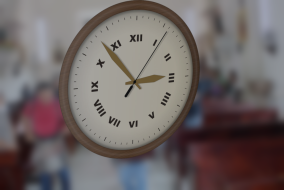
2:53:06
